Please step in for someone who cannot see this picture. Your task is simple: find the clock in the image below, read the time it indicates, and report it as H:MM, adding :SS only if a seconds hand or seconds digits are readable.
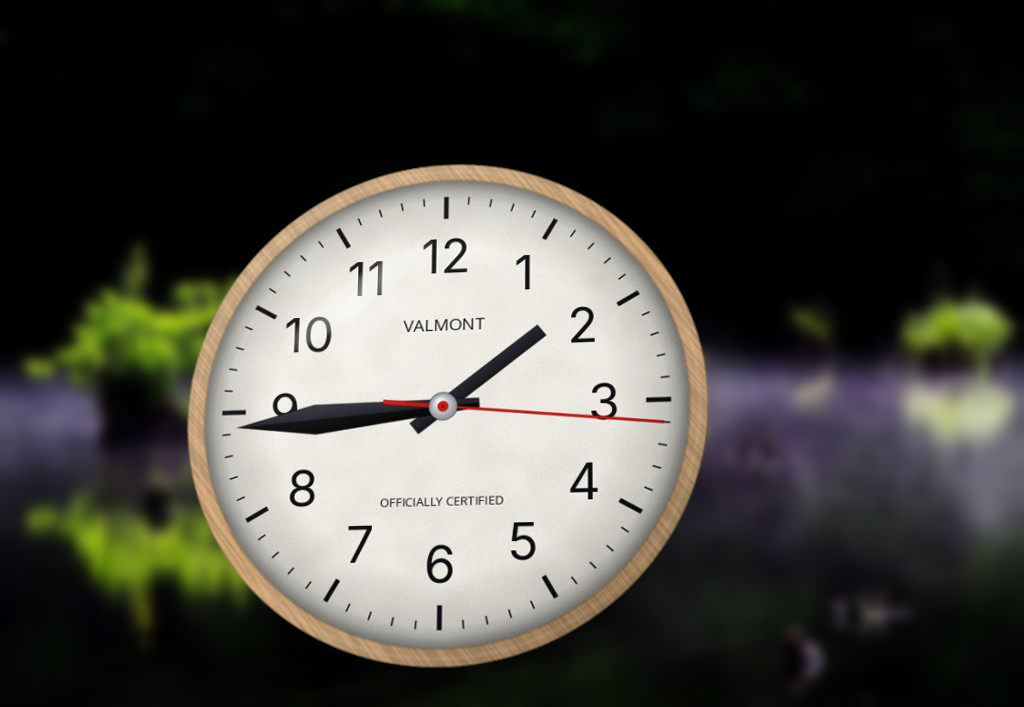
1:44:16
